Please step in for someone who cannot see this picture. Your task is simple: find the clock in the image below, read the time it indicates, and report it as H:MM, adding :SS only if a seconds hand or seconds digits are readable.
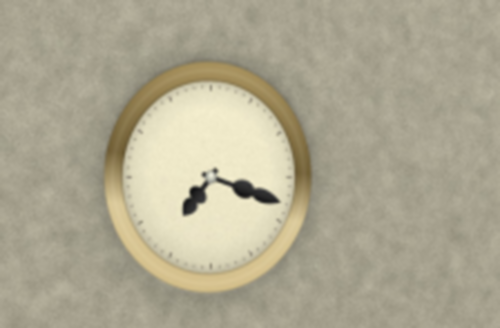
7:18
